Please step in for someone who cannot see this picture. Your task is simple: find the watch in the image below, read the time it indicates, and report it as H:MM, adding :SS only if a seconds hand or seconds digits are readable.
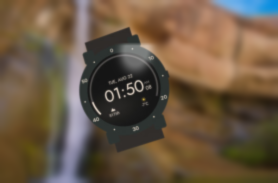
1:50
